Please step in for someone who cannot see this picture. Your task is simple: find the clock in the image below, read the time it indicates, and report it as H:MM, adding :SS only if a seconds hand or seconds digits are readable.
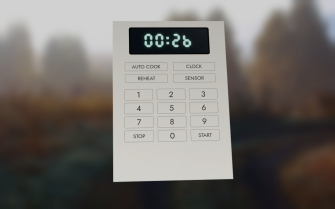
0:26
